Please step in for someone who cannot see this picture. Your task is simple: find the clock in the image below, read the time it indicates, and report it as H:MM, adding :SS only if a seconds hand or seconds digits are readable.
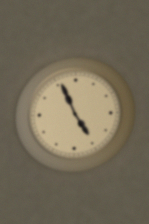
4:56
